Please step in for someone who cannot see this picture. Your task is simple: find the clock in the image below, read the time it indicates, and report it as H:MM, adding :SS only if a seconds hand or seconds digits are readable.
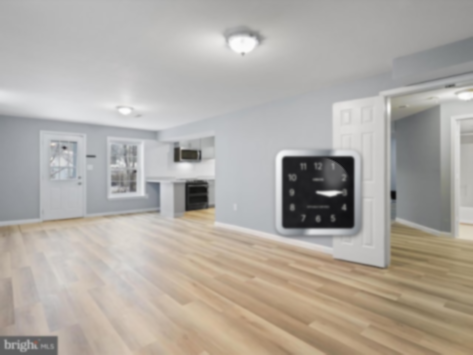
3:15
